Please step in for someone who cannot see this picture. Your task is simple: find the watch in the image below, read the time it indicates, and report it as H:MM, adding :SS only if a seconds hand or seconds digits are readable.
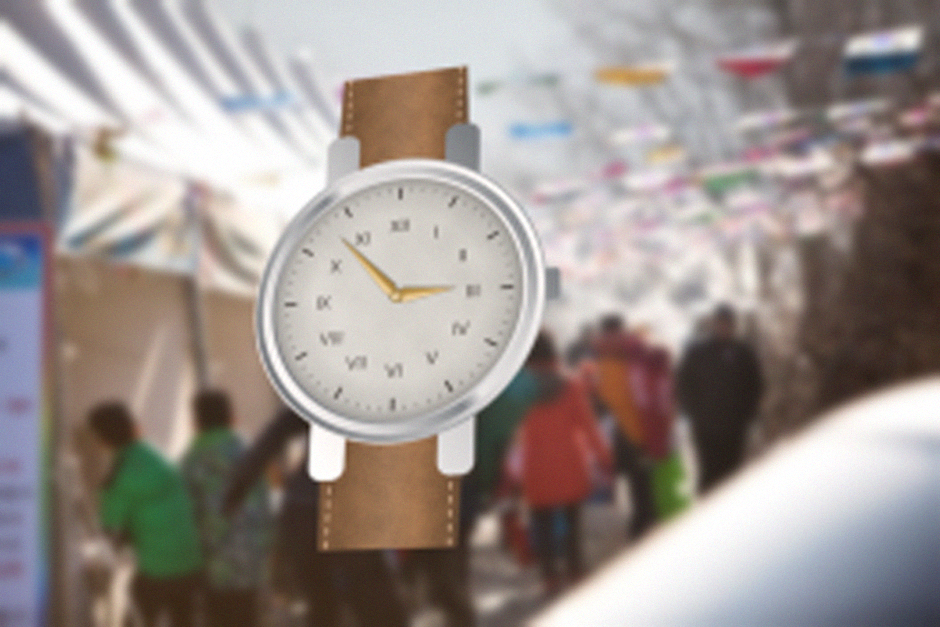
2:53
